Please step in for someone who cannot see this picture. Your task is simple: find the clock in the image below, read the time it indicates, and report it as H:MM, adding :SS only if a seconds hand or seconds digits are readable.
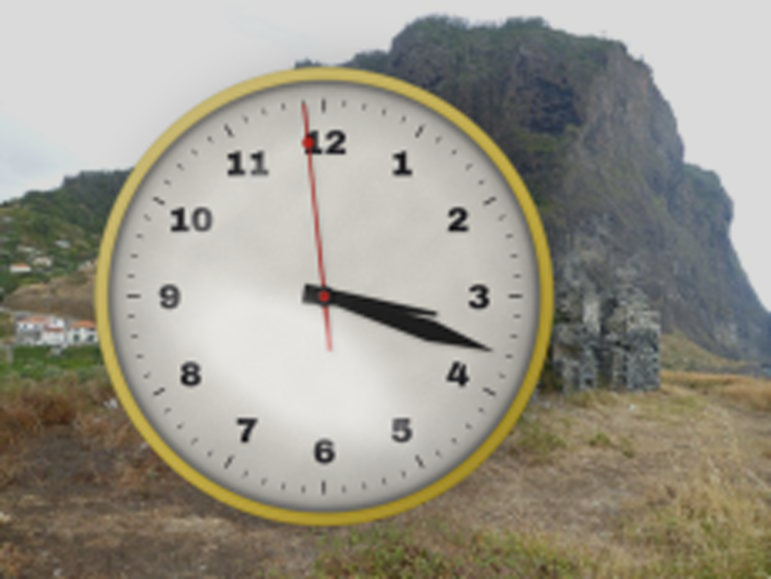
3:17:59
